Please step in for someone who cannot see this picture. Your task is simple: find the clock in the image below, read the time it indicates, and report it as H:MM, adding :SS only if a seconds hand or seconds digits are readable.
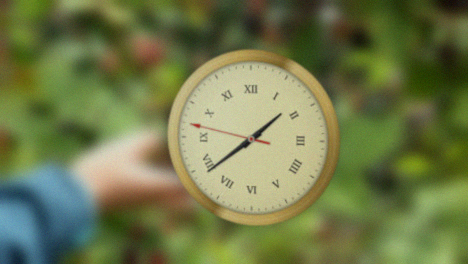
1:38:47
